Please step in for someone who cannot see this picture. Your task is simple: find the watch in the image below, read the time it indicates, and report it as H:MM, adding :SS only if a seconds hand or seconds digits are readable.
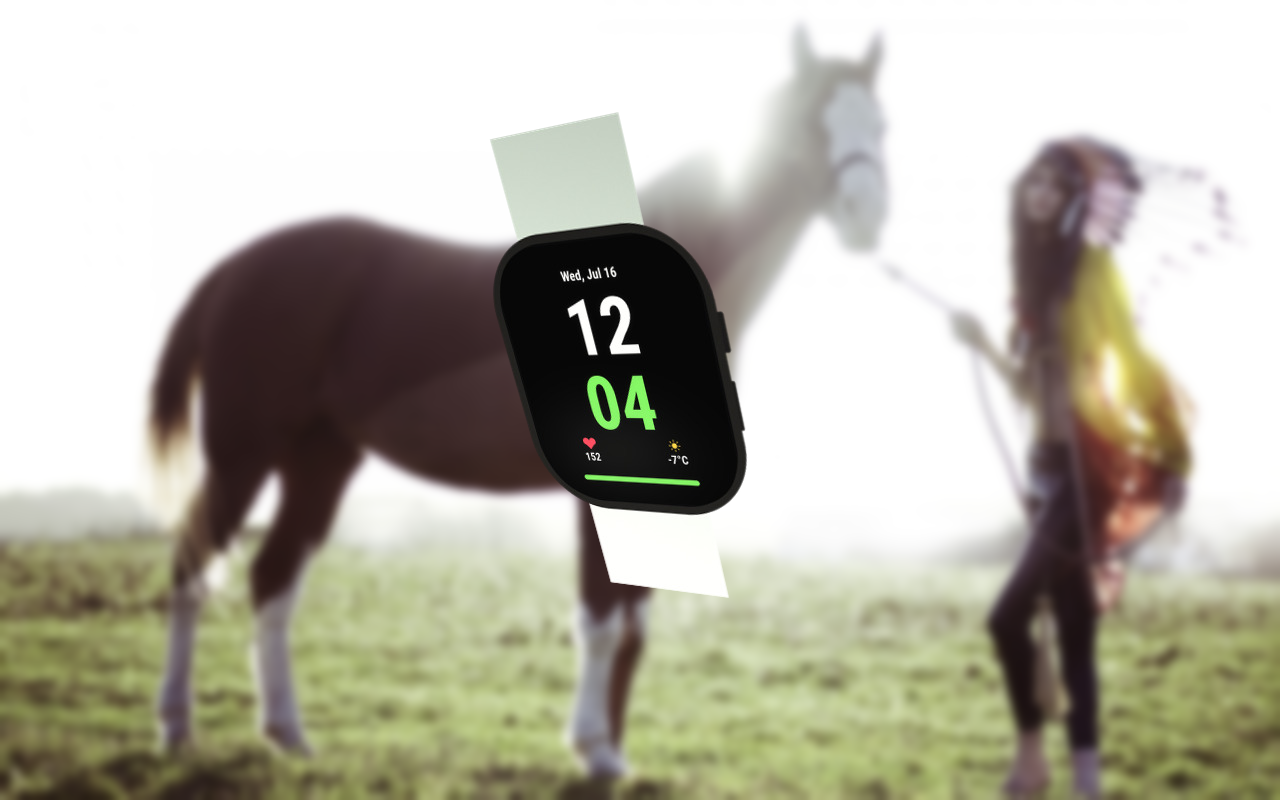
12:04
